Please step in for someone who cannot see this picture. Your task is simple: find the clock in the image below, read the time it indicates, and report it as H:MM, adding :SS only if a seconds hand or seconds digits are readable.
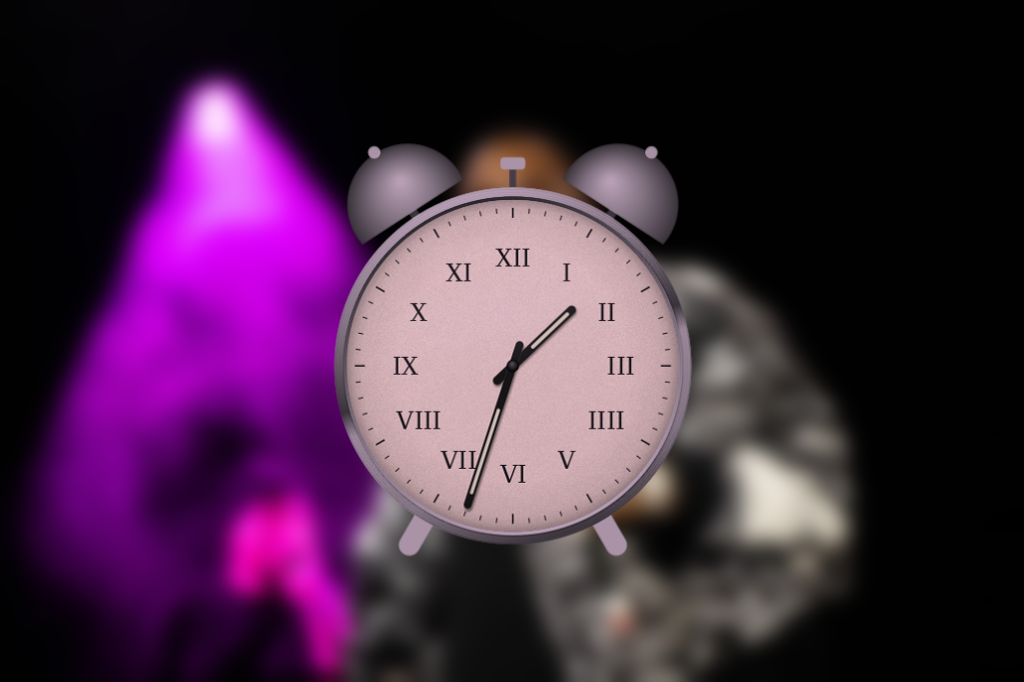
1:33
